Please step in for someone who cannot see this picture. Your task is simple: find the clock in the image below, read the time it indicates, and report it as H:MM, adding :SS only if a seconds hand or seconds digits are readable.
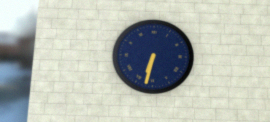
6:32
